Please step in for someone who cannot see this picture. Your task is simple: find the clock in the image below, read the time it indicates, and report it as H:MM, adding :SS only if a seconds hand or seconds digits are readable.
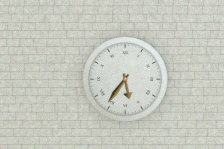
5:36
